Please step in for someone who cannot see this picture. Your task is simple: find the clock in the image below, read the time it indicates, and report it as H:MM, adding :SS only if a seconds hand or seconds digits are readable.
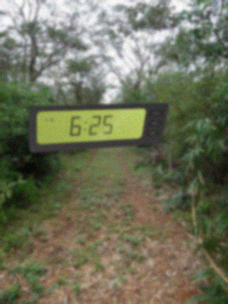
6:25
